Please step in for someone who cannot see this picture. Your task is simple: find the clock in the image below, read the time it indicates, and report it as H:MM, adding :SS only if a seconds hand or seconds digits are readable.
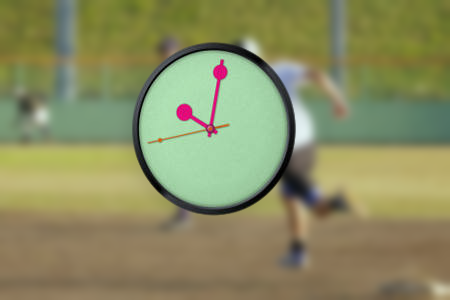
10:01:43
